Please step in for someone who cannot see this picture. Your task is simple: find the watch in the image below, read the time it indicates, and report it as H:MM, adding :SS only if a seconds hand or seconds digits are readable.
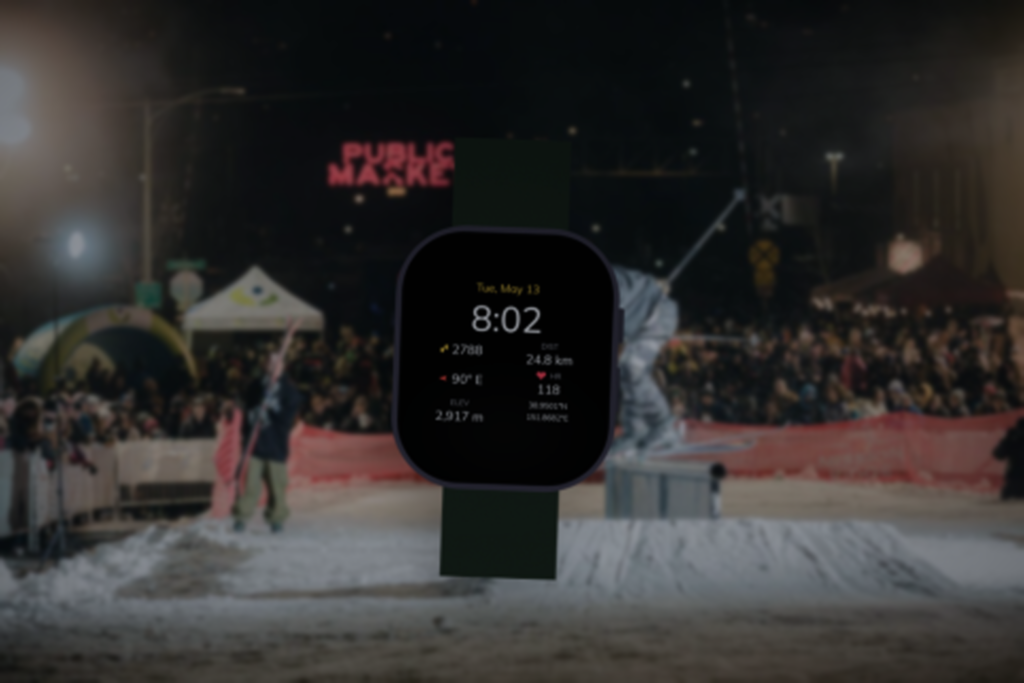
8:02
